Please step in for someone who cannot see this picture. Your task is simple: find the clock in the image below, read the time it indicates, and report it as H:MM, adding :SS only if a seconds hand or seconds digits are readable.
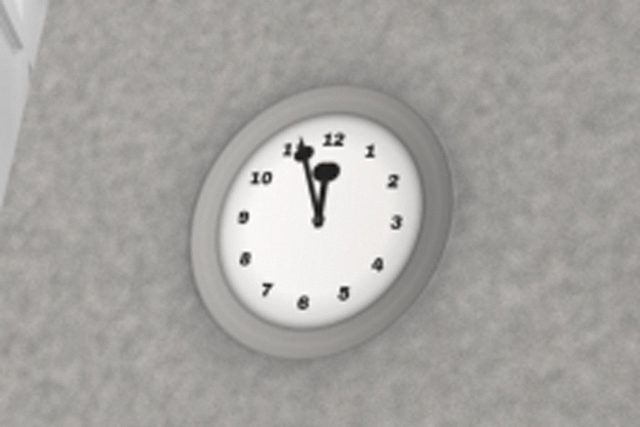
11:56
